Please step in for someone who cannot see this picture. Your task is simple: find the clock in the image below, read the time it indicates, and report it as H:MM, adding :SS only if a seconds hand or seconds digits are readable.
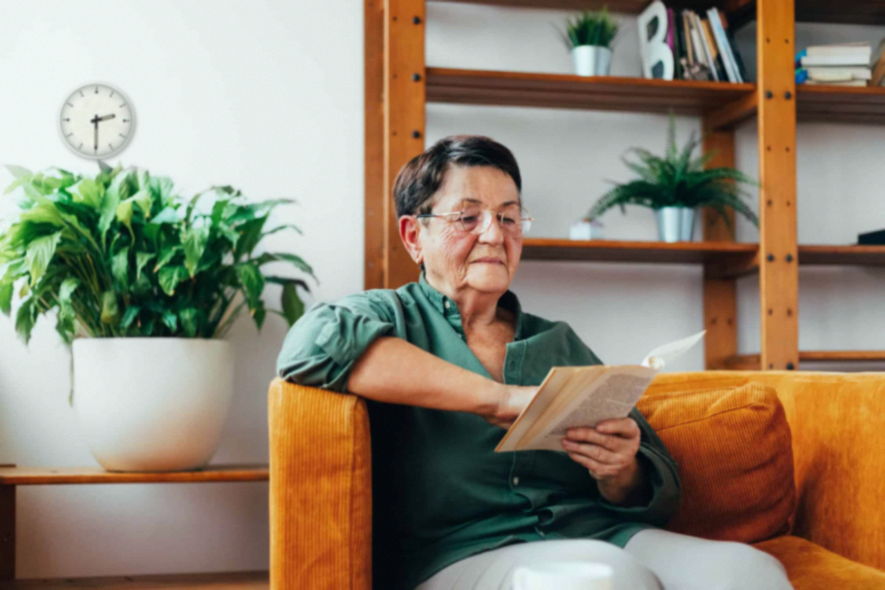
2:30
